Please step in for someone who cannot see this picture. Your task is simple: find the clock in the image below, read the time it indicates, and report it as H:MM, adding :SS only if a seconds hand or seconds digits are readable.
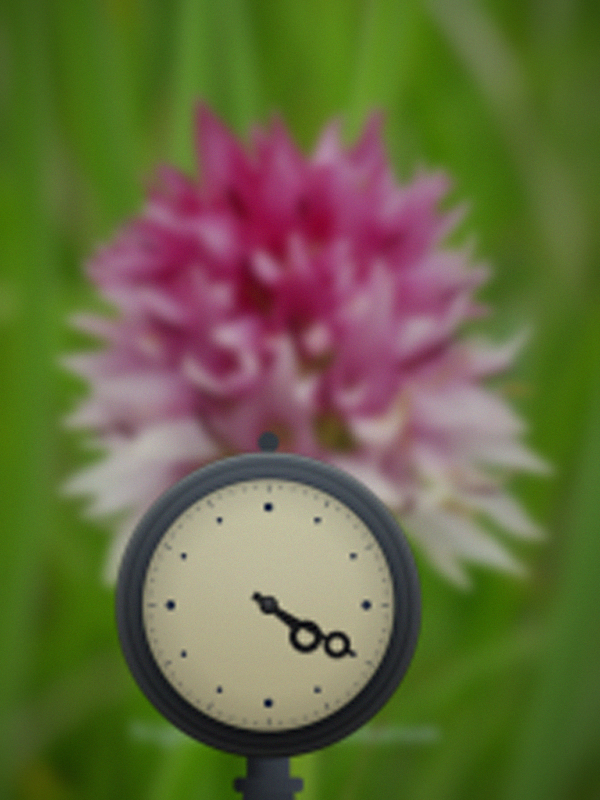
4:20
